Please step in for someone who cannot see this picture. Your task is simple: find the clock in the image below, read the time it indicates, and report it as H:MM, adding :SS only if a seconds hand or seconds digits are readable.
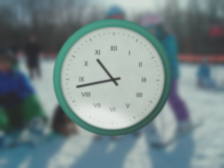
10:43
